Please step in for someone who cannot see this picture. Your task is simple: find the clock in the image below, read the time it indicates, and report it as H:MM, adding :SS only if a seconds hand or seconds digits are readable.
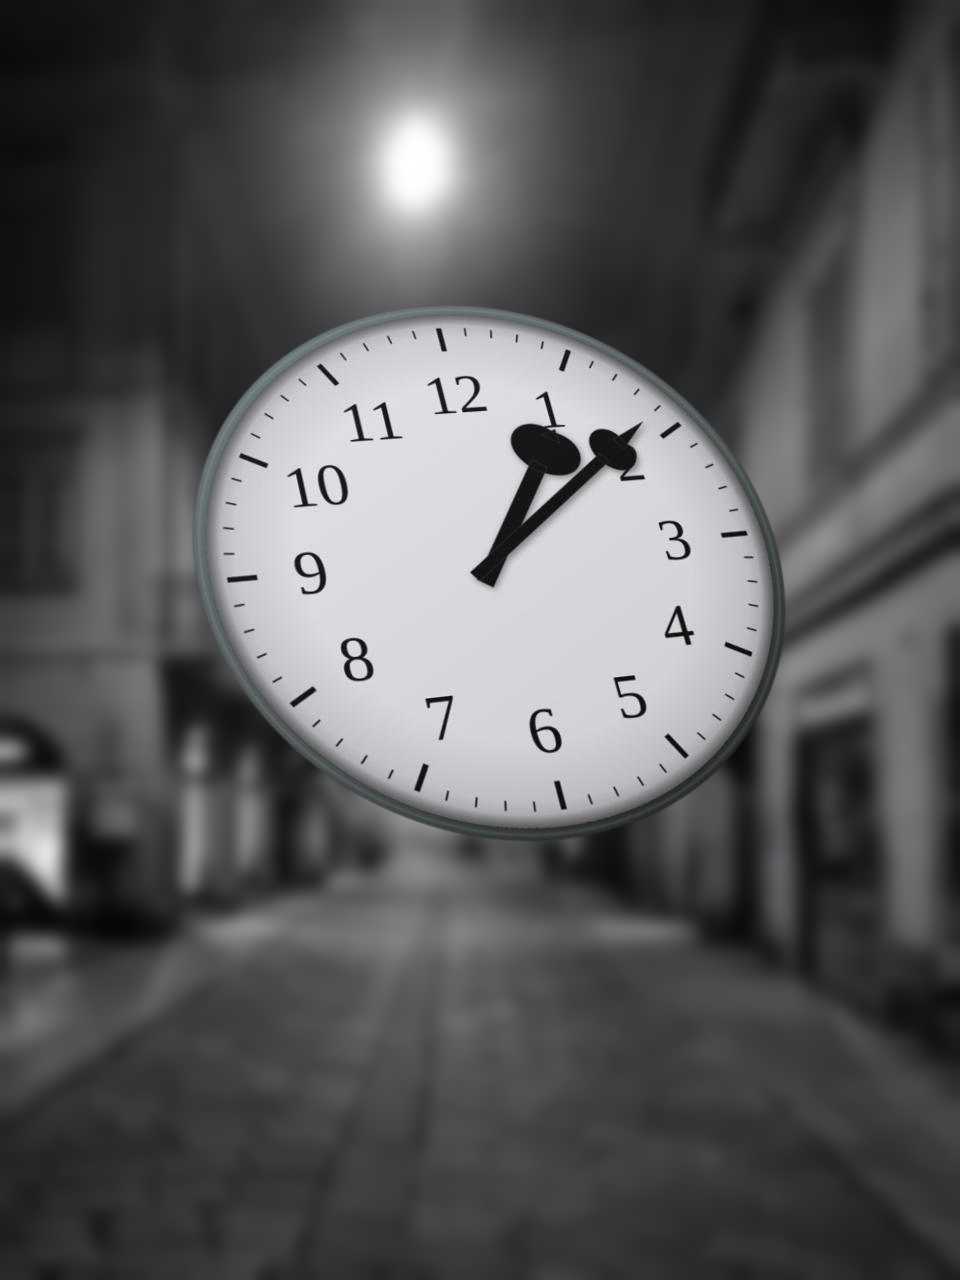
1:09
